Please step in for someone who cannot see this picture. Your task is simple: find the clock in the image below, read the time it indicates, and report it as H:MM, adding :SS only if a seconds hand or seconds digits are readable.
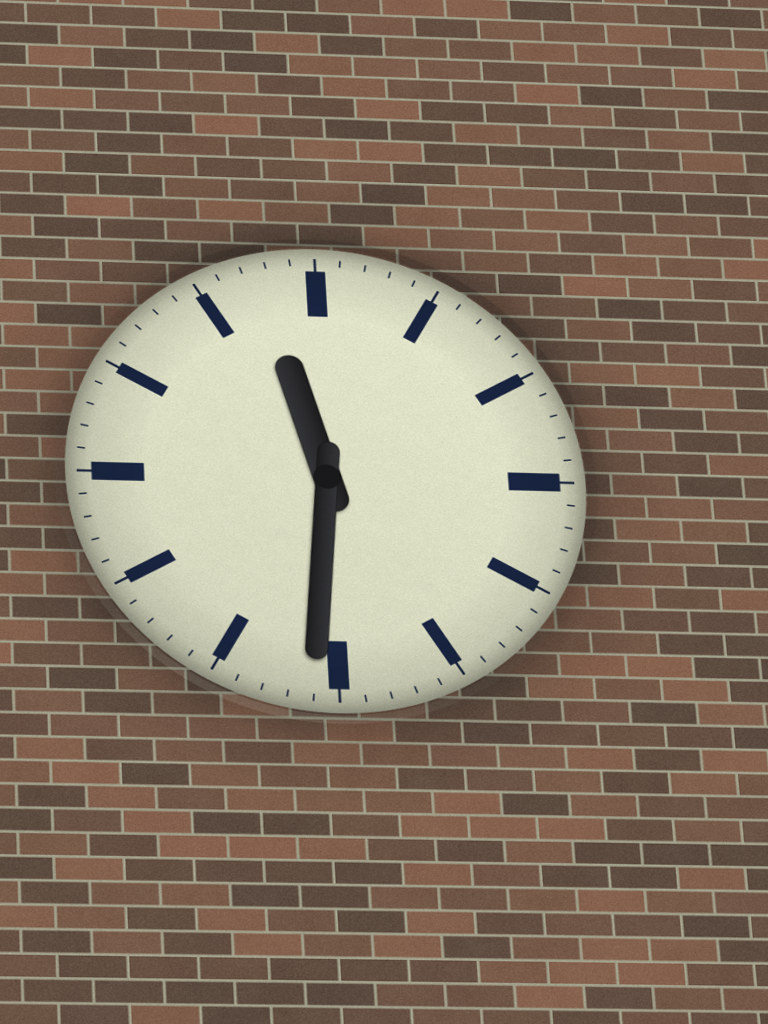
11:31
